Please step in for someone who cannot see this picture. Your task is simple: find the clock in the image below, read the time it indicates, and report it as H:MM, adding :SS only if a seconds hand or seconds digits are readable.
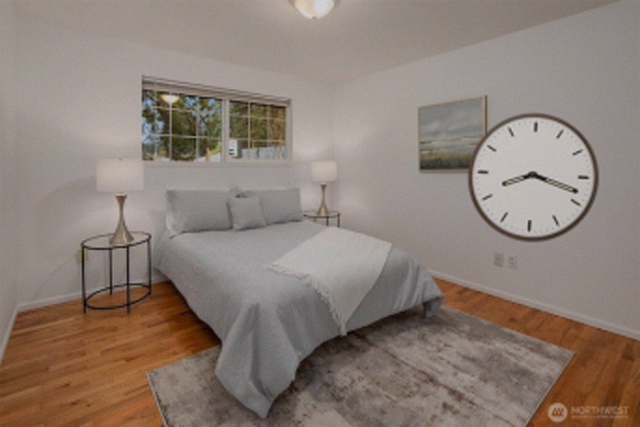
8:18
